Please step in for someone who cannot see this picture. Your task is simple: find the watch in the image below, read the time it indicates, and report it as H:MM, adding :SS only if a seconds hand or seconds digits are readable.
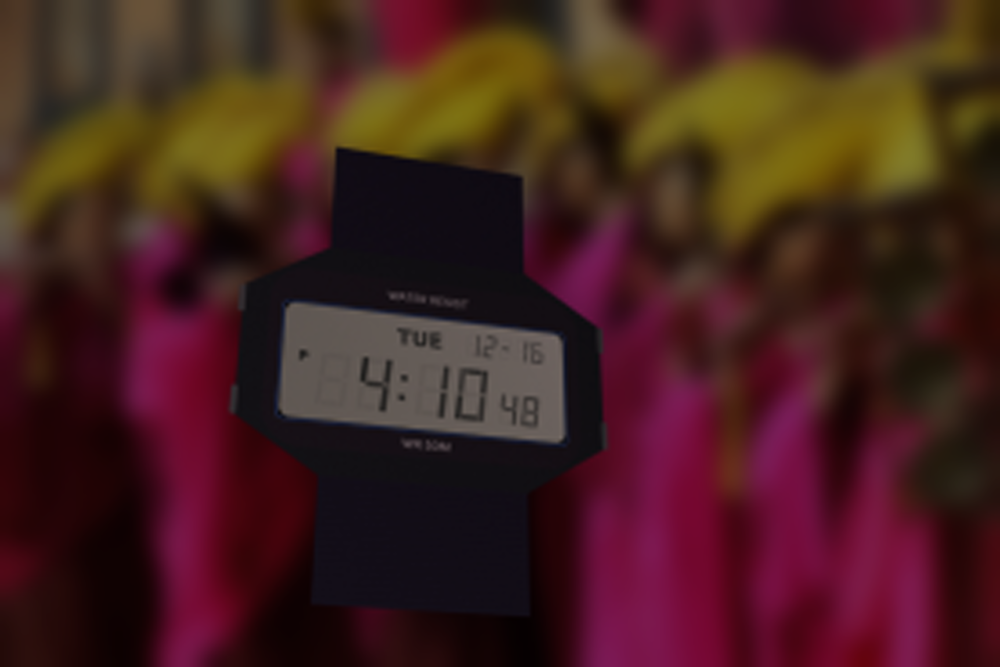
4:10:48
